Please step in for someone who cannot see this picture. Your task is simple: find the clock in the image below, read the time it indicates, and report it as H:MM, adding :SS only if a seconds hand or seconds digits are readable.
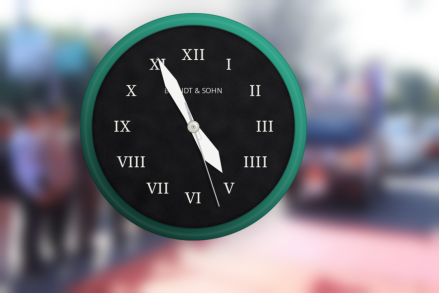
4:55:27
